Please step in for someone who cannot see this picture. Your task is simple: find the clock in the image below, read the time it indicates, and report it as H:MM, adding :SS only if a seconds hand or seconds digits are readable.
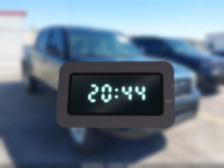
20:44
